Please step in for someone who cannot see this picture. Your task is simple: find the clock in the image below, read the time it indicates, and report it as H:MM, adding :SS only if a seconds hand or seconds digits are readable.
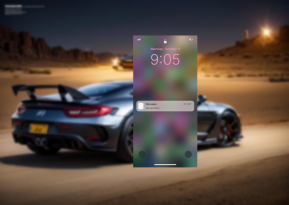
9:05
